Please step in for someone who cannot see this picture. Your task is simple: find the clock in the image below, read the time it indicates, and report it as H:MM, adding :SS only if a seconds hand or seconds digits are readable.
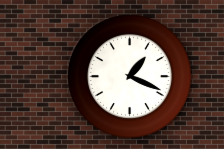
1:19
